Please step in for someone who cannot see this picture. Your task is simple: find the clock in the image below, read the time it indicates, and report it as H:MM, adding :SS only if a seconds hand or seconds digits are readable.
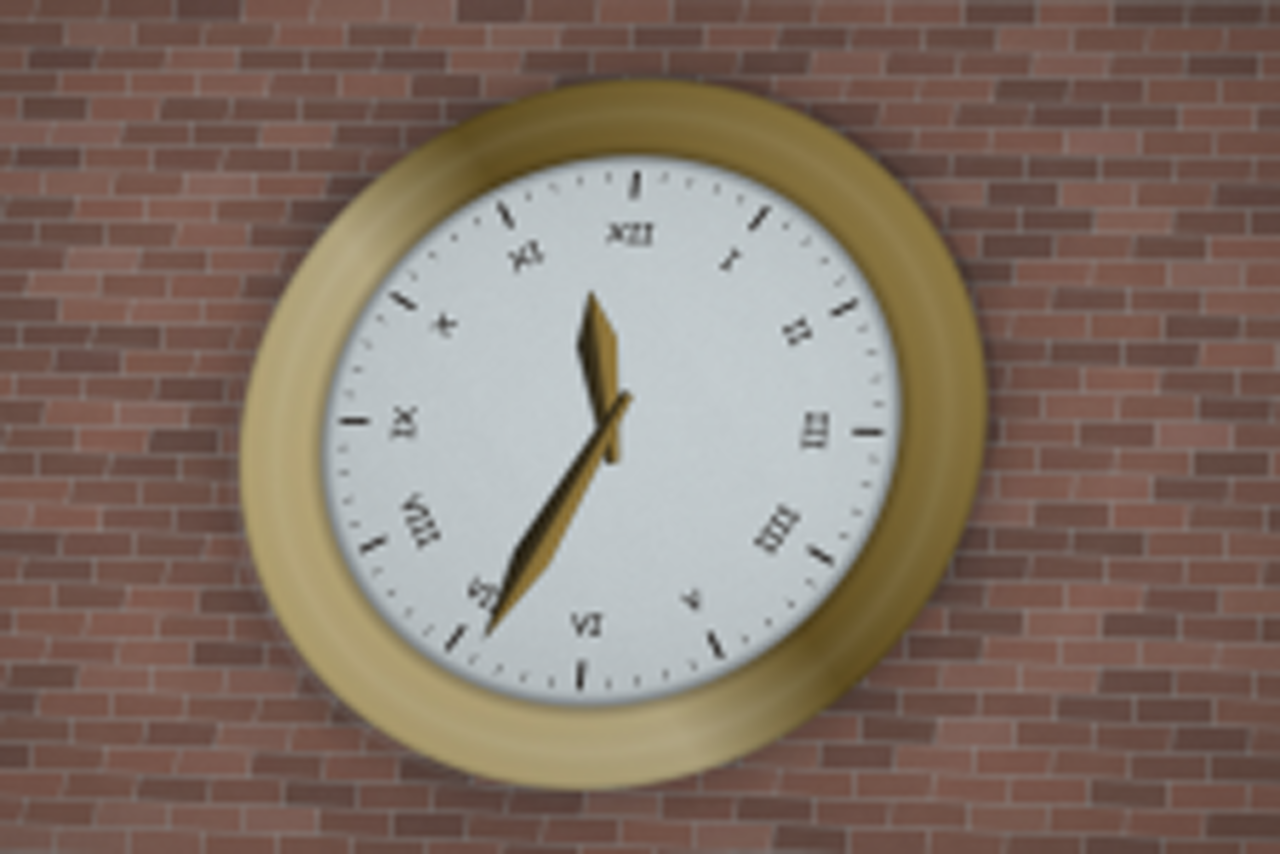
11:34
